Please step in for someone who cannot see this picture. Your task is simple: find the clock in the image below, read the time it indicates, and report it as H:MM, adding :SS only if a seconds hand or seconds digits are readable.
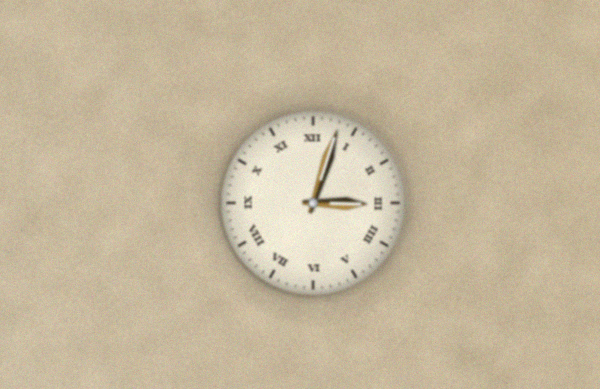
3:03
